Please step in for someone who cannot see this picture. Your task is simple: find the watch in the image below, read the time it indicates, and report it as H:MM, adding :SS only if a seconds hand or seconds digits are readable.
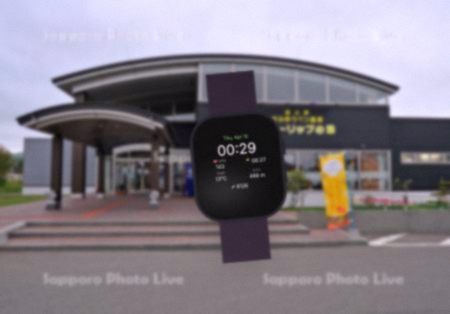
0:29
